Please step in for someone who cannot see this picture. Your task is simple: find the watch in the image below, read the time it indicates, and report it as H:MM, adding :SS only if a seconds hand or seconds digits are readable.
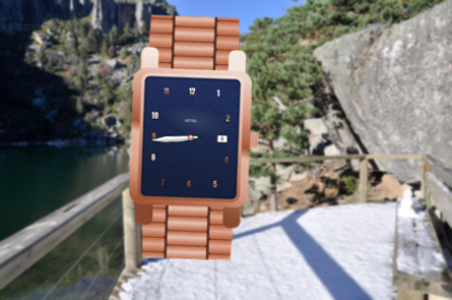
8:44
